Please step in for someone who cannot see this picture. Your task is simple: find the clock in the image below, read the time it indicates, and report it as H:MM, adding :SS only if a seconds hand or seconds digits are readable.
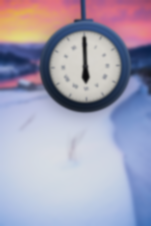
6:00
